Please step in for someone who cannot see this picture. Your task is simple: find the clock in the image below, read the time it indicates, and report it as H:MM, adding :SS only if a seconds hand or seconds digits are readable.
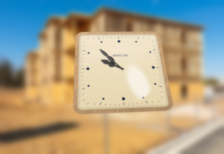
9:53
